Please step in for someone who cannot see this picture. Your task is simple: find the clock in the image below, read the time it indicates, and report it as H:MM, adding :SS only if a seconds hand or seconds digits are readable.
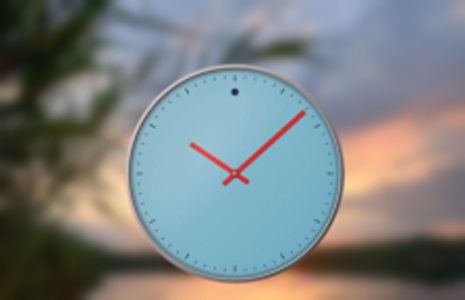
10:08
